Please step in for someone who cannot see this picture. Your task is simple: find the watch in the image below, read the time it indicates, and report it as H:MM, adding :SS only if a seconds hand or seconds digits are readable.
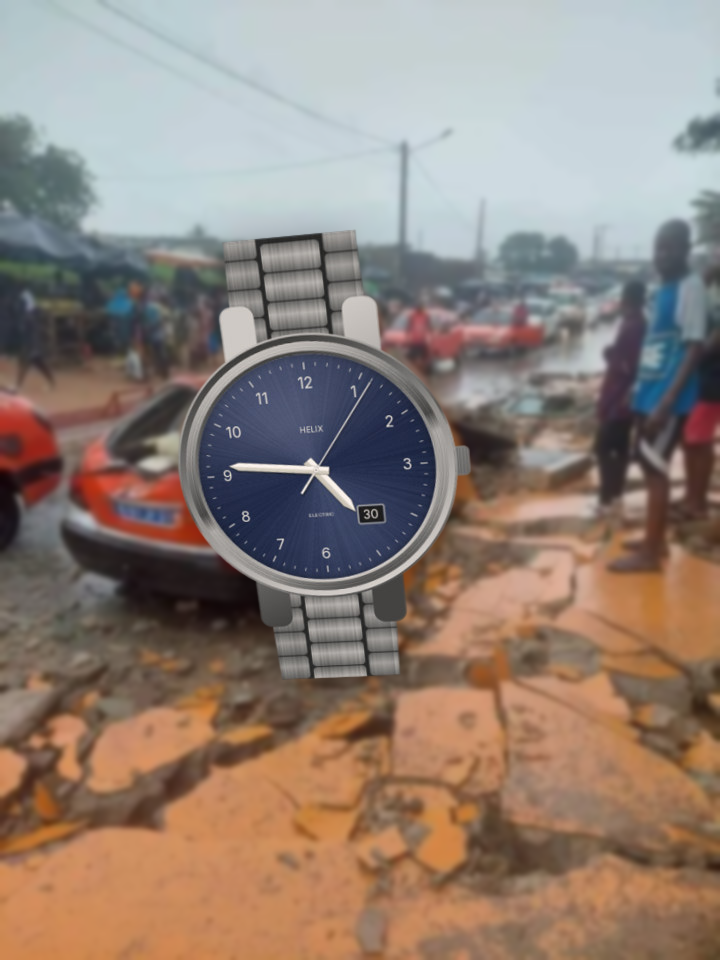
4:46:06
